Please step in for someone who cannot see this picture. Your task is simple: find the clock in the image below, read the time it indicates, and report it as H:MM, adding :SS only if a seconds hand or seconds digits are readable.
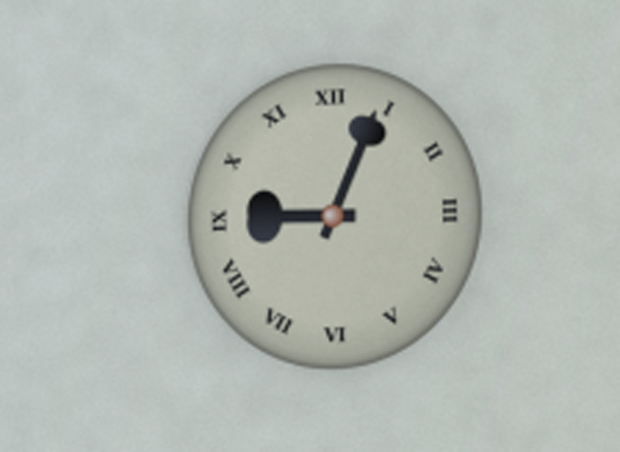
9:04
